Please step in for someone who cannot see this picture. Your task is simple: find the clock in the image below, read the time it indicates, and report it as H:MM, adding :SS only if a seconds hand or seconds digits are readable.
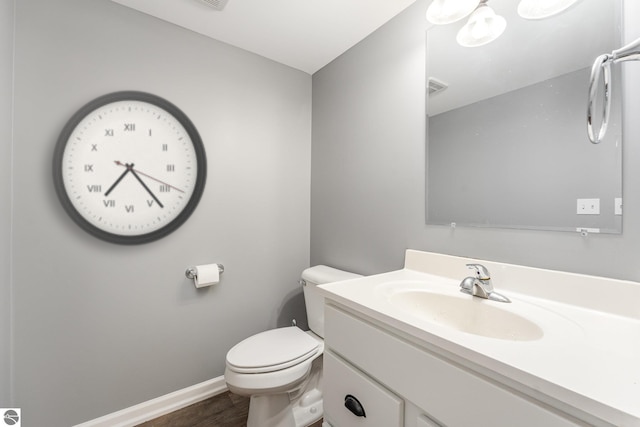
7:23:19
